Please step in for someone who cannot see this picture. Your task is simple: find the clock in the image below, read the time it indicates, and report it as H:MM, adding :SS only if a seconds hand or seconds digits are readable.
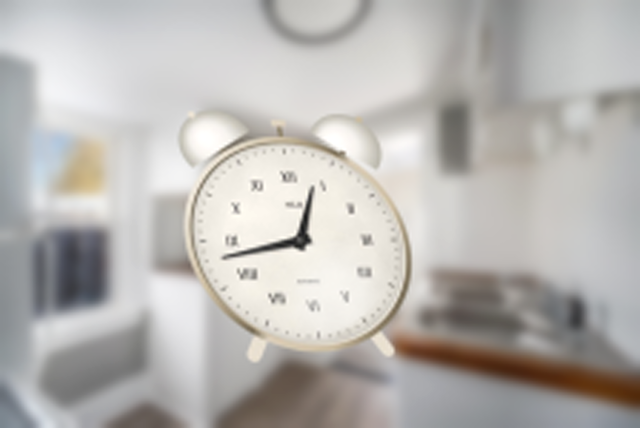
12:43
